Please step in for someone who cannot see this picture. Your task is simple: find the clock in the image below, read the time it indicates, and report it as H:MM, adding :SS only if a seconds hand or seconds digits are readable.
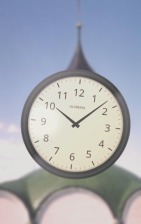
10:08
